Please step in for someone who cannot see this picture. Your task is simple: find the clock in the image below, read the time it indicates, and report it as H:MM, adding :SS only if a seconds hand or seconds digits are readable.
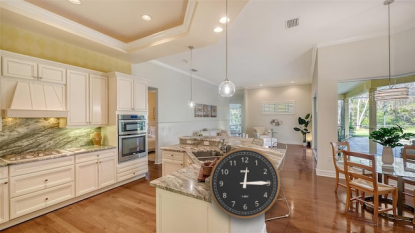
12:15
